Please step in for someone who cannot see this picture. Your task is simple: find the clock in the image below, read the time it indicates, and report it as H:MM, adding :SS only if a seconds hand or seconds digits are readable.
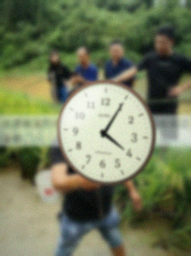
4:05
